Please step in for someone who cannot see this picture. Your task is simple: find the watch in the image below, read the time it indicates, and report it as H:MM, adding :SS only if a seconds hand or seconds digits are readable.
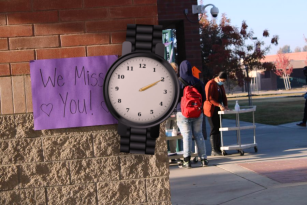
2:10
